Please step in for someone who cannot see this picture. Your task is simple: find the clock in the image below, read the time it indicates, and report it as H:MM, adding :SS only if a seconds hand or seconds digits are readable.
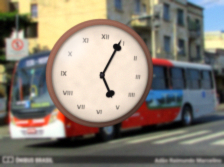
5:04
